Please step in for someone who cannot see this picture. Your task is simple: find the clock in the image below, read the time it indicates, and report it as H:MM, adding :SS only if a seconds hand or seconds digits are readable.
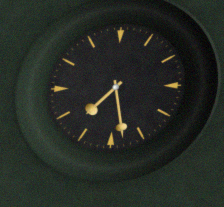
7:28
